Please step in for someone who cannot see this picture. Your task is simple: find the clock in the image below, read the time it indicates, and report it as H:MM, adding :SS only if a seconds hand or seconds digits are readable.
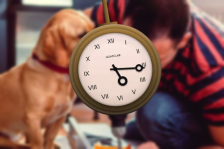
5:16
